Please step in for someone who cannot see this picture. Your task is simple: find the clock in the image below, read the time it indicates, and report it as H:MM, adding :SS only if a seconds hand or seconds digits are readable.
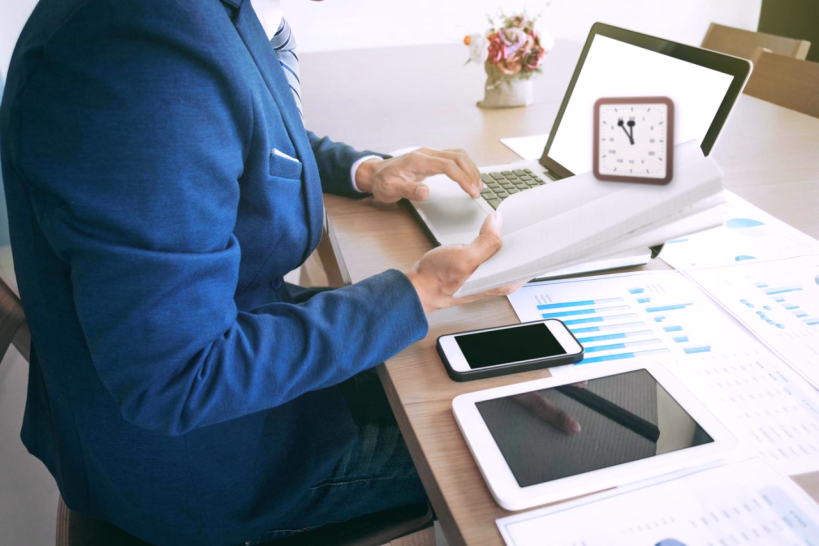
11:54
